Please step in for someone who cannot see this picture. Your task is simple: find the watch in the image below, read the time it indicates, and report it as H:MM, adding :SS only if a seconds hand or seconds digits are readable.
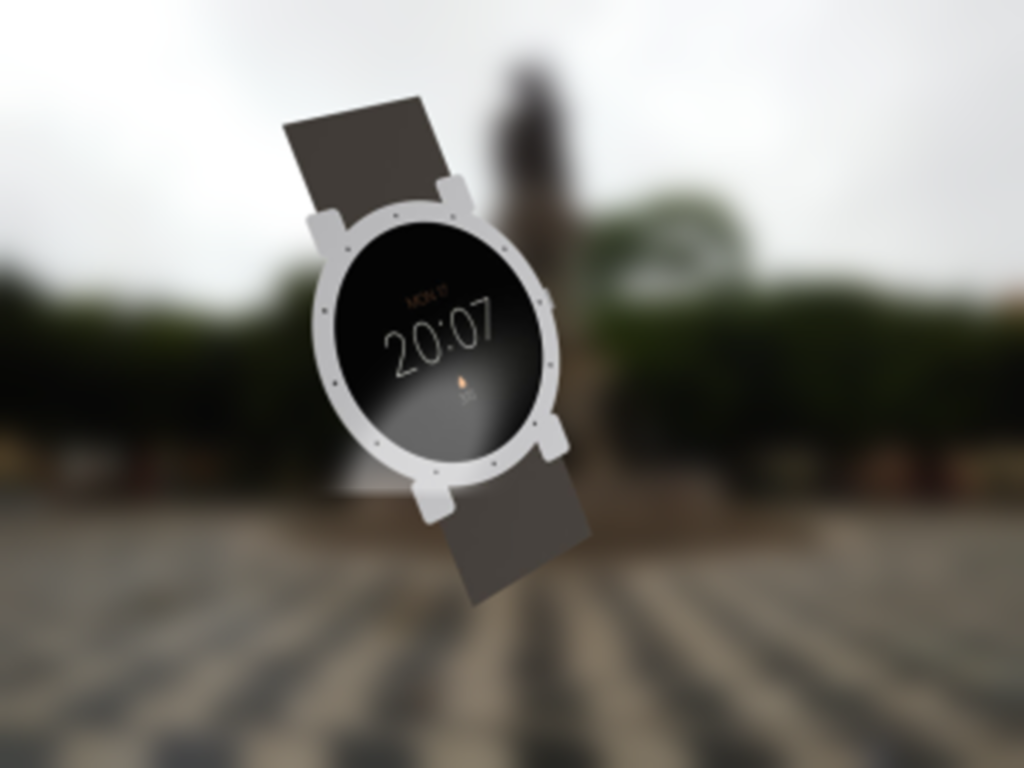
20:07
